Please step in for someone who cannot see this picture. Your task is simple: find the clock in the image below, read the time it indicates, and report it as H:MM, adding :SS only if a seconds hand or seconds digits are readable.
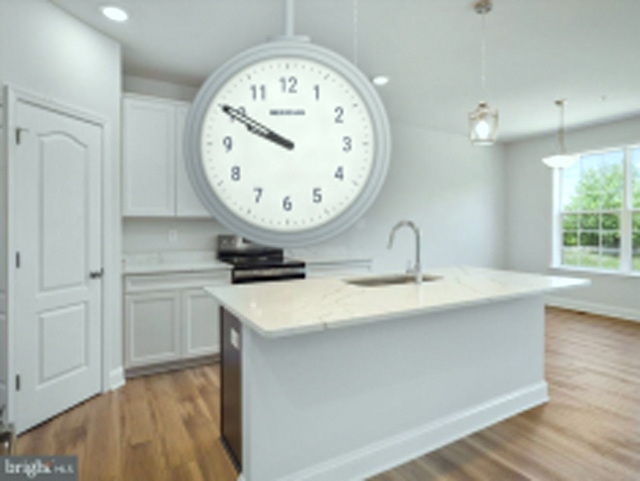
9:50
